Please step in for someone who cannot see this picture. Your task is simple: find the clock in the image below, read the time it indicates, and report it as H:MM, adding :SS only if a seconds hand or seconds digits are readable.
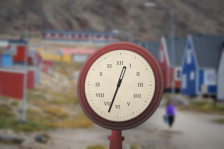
12:33
